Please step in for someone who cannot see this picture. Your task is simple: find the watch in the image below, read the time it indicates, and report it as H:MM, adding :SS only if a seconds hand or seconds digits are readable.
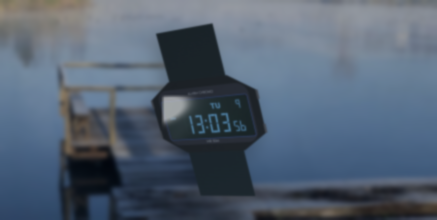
13:03
